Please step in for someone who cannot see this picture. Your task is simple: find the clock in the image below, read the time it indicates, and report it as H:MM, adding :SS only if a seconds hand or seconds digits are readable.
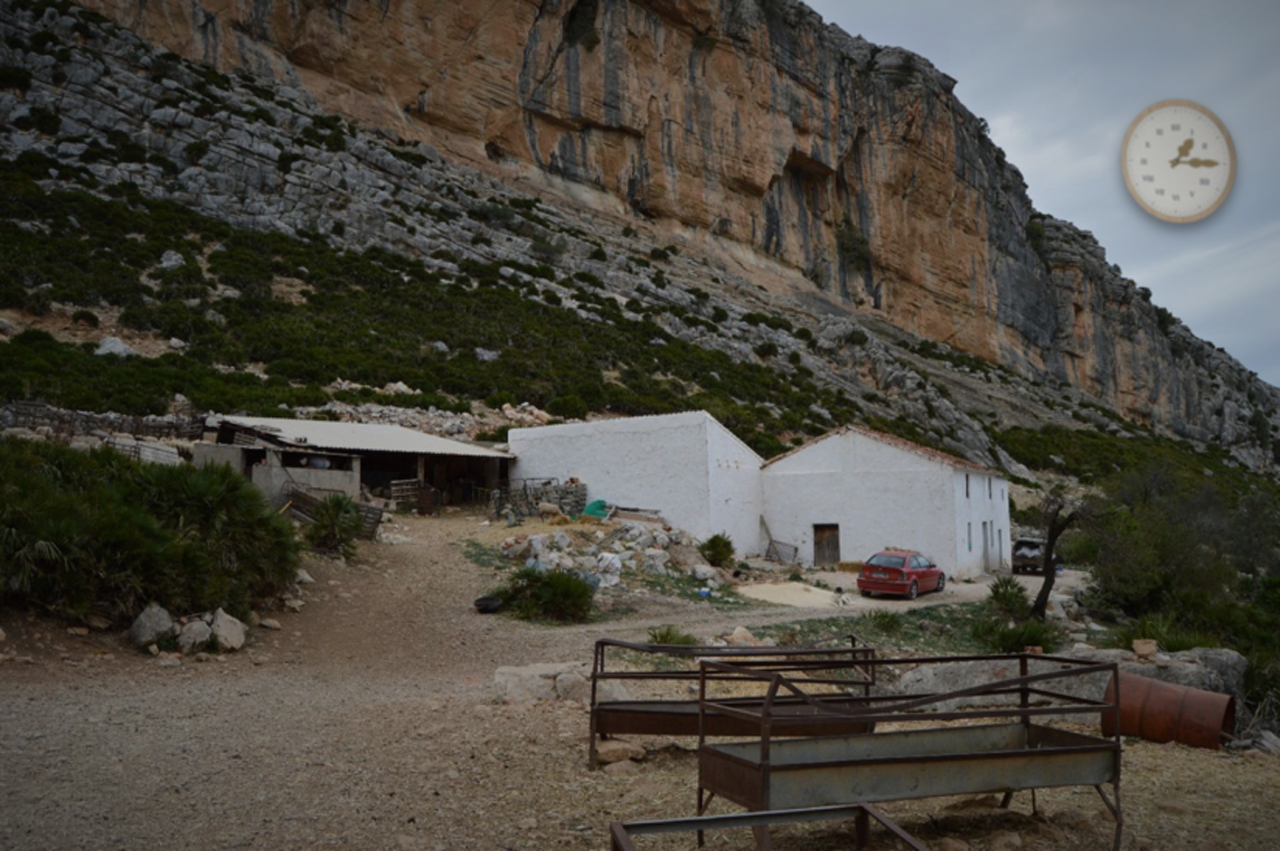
1:15
